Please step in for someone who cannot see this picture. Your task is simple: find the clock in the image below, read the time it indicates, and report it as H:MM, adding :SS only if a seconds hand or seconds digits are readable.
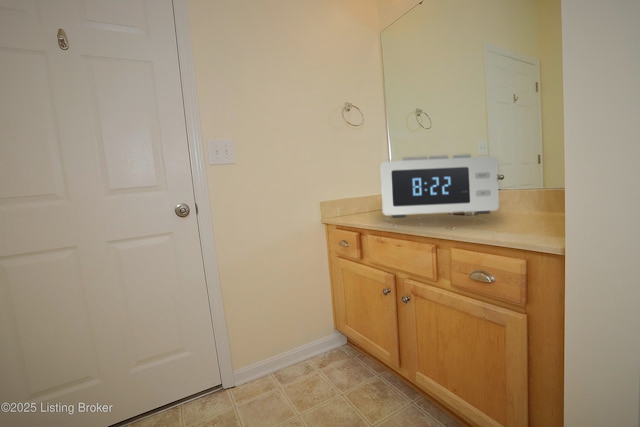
8:22
